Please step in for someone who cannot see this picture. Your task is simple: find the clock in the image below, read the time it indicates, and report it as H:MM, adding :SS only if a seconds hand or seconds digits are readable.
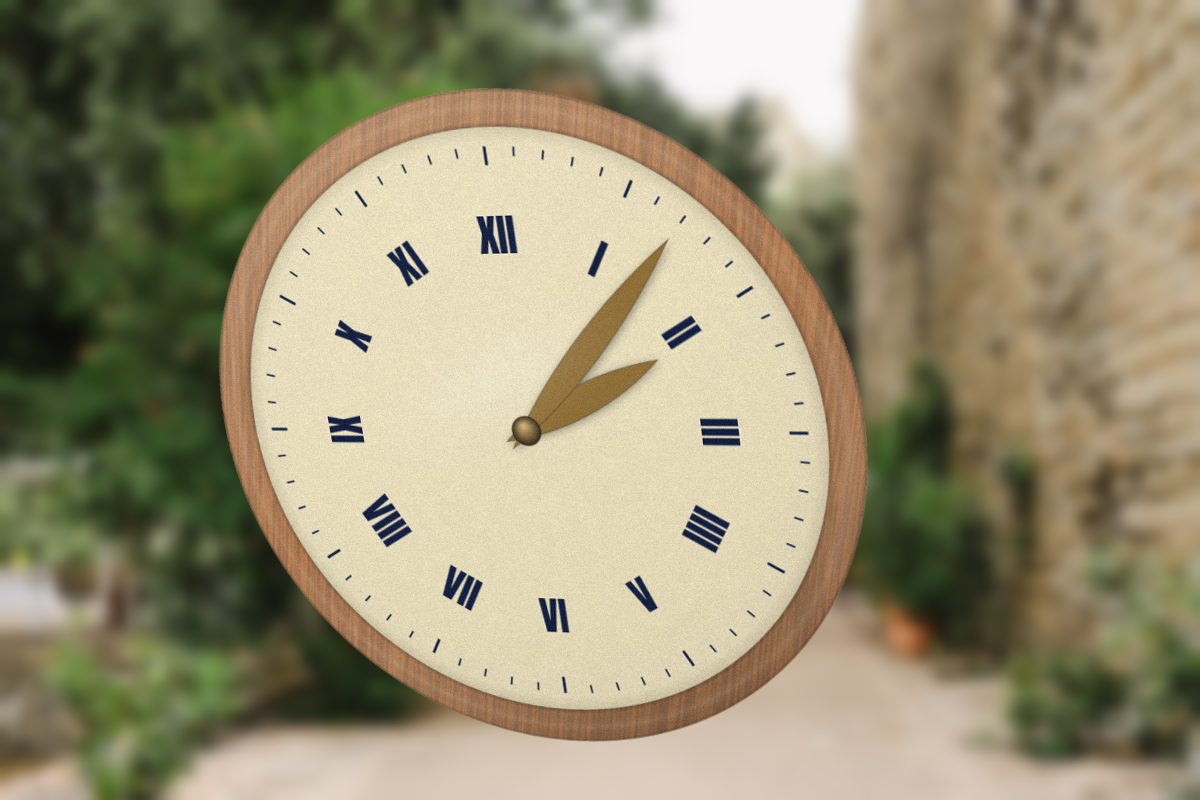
2:07
